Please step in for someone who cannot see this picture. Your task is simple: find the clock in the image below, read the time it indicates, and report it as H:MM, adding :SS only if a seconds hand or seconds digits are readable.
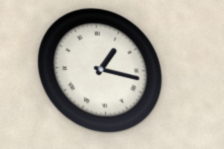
1:17
